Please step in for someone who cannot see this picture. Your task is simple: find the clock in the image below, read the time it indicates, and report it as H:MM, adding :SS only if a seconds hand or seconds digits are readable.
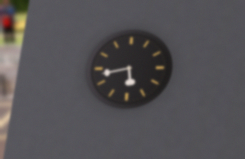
5:43
